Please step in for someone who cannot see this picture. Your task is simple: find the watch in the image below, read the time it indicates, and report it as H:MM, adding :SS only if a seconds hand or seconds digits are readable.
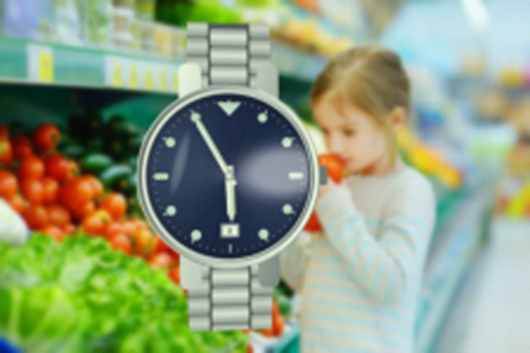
5:55
